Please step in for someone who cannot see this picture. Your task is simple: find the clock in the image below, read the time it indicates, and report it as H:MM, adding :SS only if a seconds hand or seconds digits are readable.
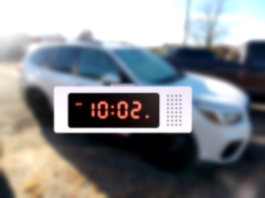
10:02
